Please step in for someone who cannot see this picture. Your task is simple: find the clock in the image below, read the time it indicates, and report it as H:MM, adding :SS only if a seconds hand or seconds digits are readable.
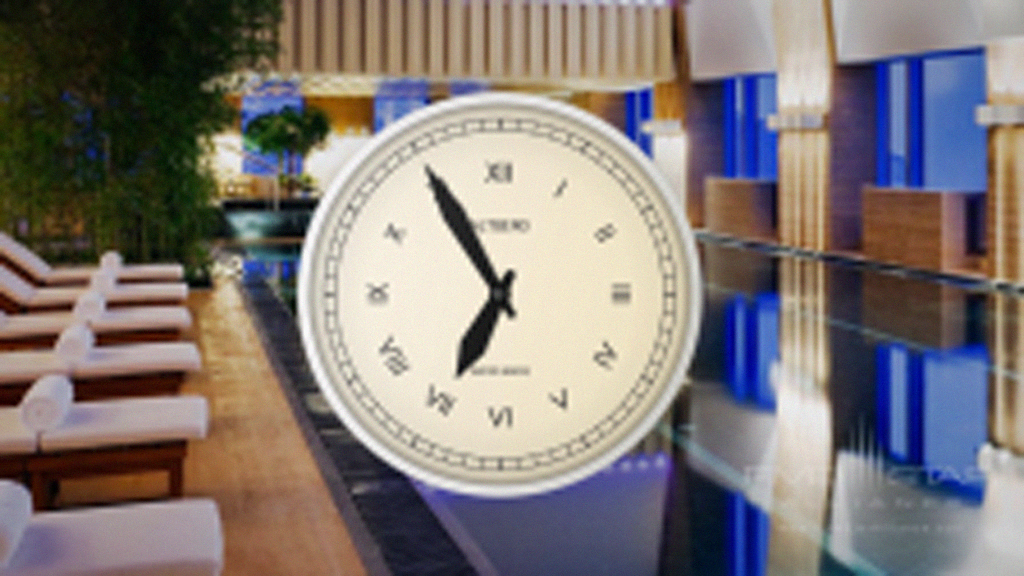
6:55
